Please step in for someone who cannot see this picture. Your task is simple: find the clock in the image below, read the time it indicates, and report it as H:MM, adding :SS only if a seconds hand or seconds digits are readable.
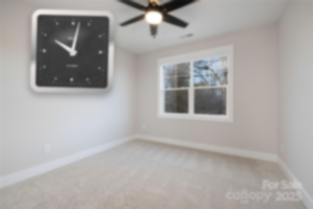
10:02
